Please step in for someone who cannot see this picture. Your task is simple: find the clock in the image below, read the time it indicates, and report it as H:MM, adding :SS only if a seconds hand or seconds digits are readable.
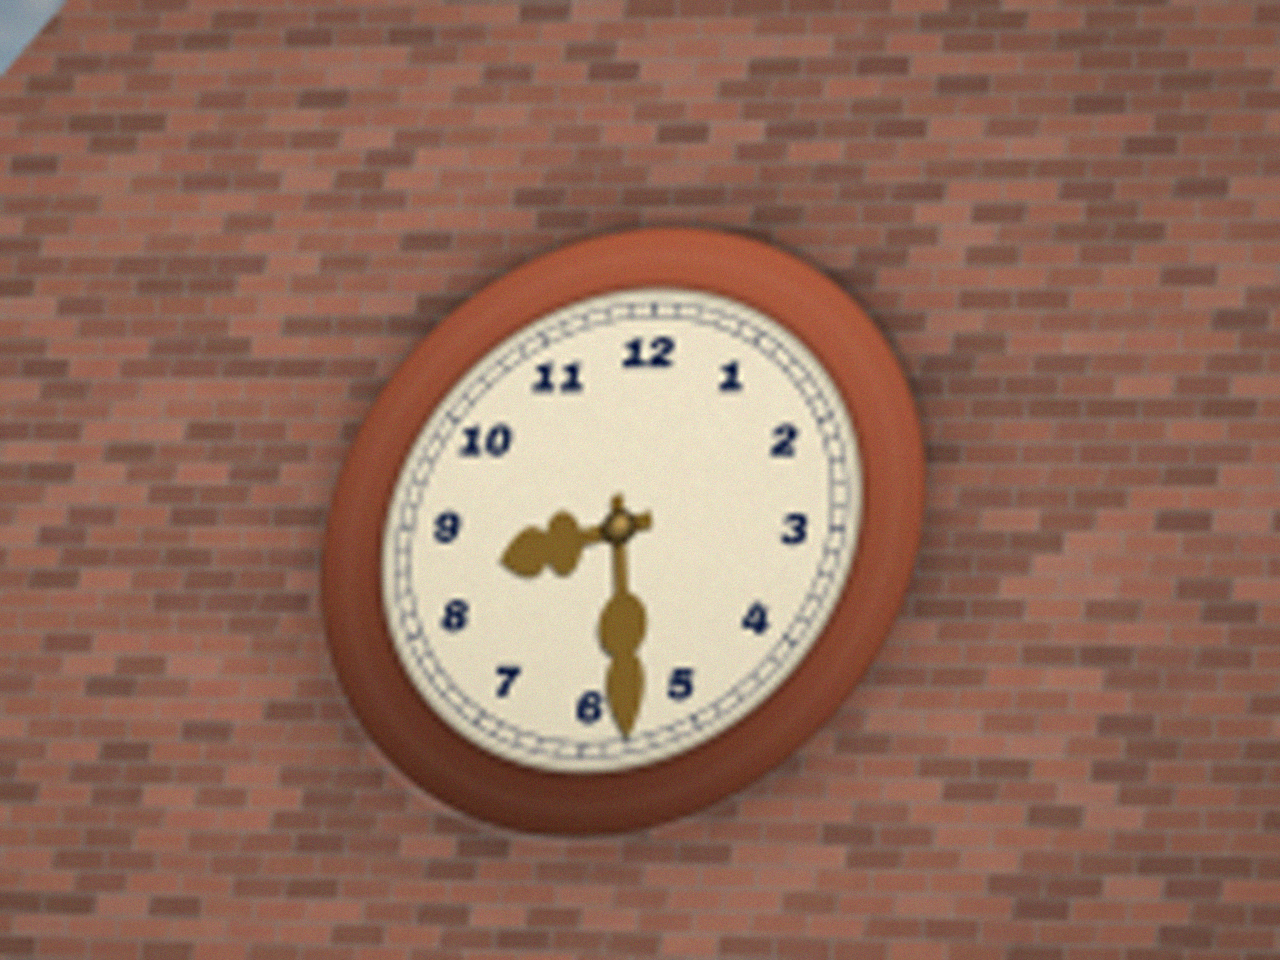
8:28
